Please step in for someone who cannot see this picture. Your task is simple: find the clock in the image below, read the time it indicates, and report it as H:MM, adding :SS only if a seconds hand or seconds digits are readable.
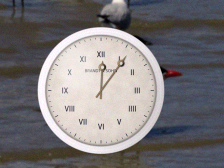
12:06
